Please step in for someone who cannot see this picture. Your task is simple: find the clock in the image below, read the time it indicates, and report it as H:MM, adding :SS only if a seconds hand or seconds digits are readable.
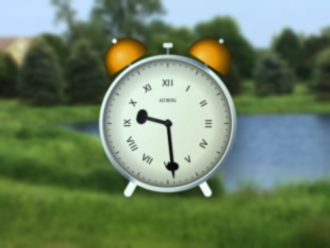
9:29
